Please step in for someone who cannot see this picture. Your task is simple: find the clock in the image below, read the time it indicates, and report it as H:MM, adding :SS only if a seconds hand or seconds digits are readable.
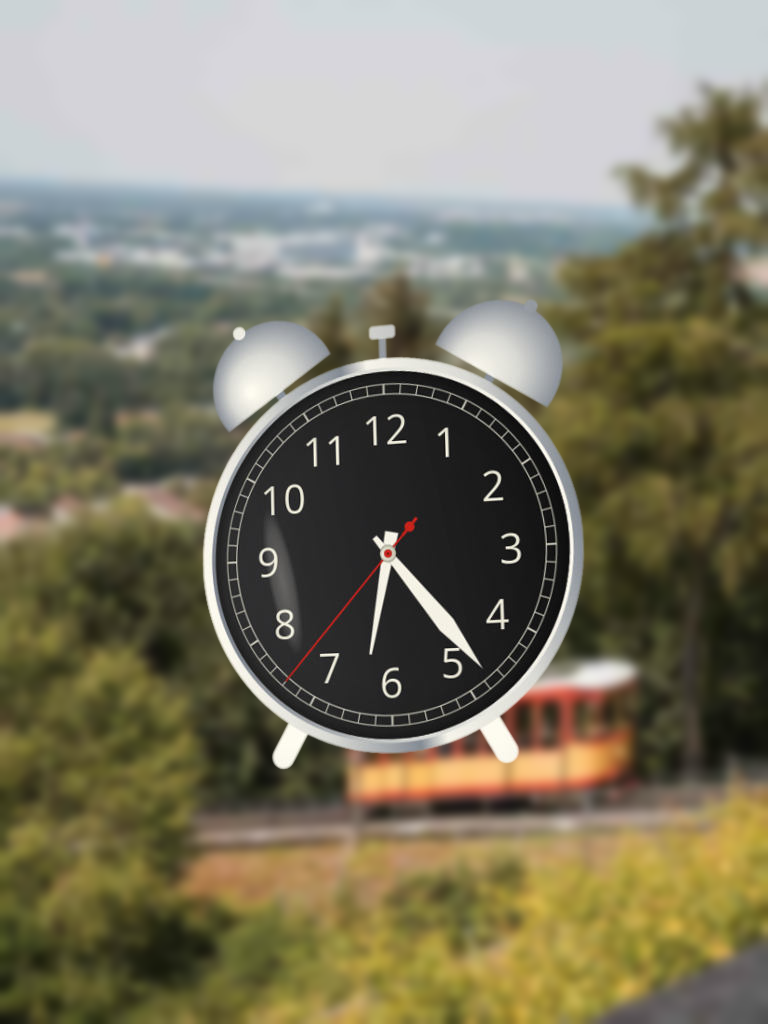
6:23:37
